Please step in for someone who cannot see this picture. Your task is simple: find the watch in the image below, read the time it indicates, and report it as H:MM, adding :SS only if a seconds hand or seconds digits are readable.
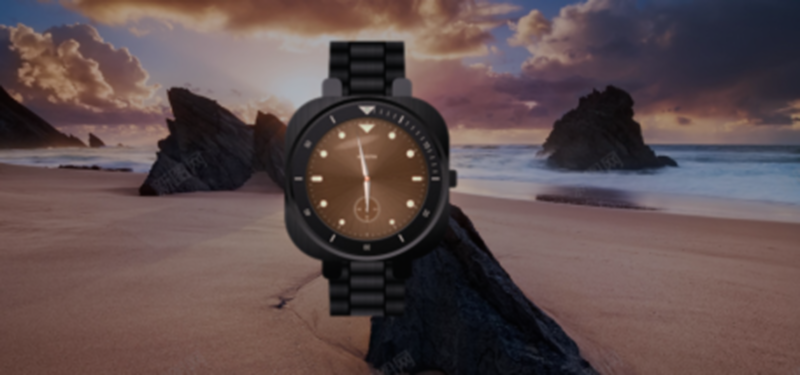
5:58
